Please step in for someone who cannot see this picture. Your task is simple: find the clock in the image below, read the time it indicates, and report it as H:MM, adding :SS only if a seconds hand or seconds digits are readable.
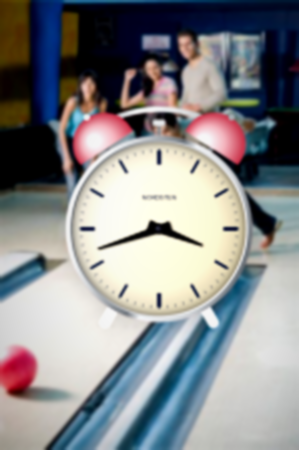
3:42
